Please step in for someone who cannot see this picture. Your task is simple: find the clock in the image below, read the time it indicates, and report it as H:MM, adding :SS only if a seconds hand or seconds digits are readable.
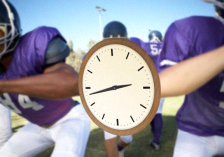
2:43
